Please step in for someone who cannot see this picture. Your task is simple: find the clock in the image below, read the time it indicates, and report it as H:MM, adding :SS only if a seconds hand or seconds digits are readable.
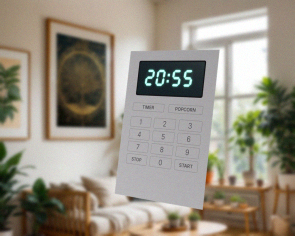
20:55
